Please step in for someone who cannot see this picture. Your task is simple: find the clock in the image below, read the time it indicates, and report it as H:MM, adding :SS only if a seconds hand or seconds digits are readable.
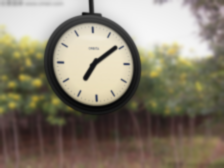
7:09
